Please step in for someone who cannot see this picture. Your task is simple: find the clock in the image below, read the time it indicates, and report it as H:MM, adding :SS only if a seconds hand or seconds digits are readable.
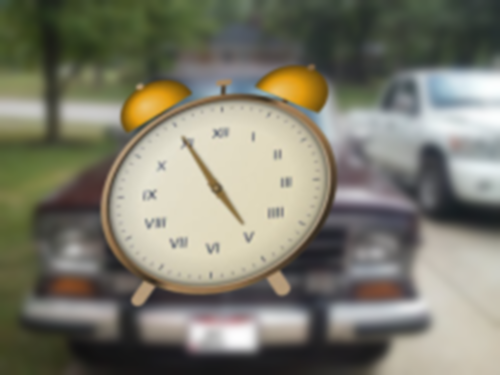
4:55
